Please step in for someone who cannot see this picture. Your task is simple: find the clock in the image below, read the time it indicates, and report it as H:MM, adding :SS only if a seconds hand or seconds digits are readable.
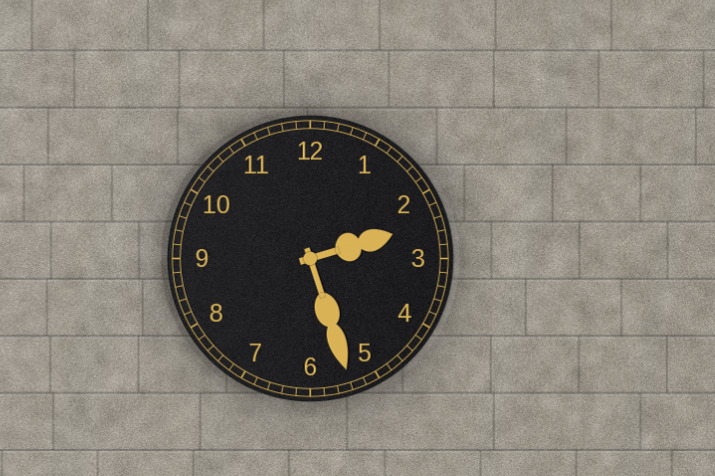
2:27
